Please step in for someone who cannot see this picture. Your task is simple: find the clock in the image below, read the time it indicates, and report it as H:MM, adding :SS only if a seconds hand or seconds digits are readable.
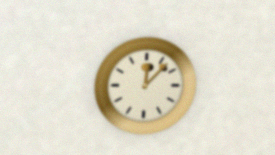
12:07
